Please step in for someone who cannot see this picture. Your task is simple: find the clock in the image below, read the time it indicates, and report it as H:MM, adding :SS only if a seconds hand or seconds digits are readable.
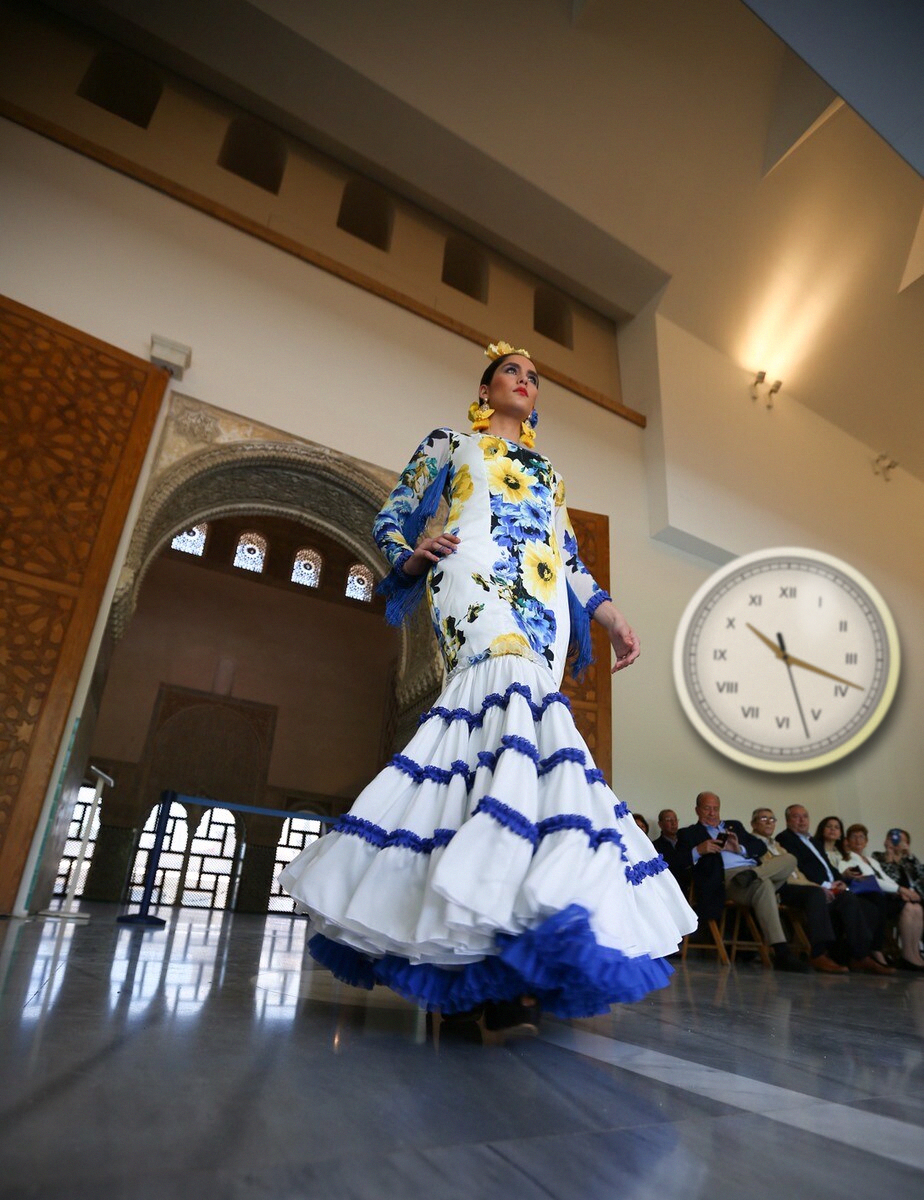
10:18:27
